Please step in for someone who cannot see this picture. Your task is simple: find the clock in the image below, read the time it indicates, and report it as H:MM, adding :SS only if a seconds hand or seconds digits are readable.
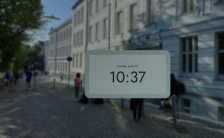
10:37
